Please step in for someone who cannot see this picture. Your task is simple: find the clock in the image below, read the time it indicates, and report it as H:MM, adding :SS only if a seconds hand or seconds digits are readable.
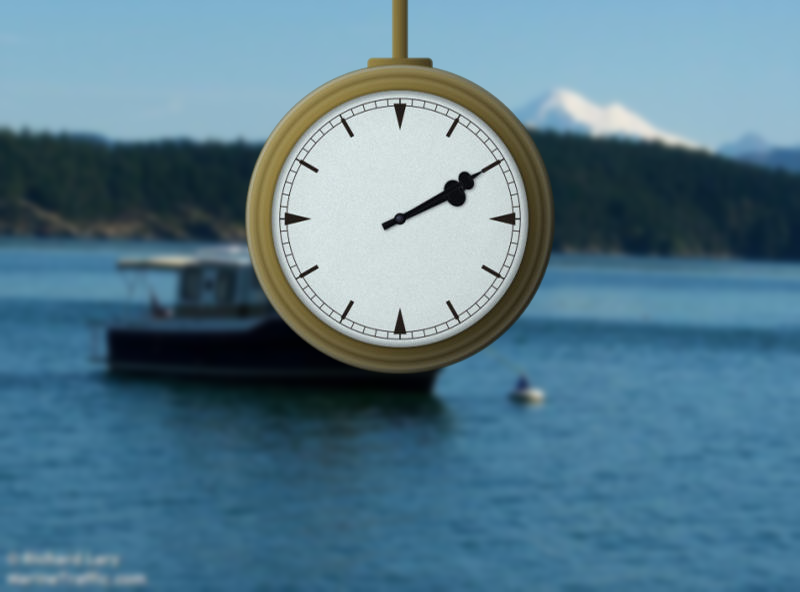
2:10
